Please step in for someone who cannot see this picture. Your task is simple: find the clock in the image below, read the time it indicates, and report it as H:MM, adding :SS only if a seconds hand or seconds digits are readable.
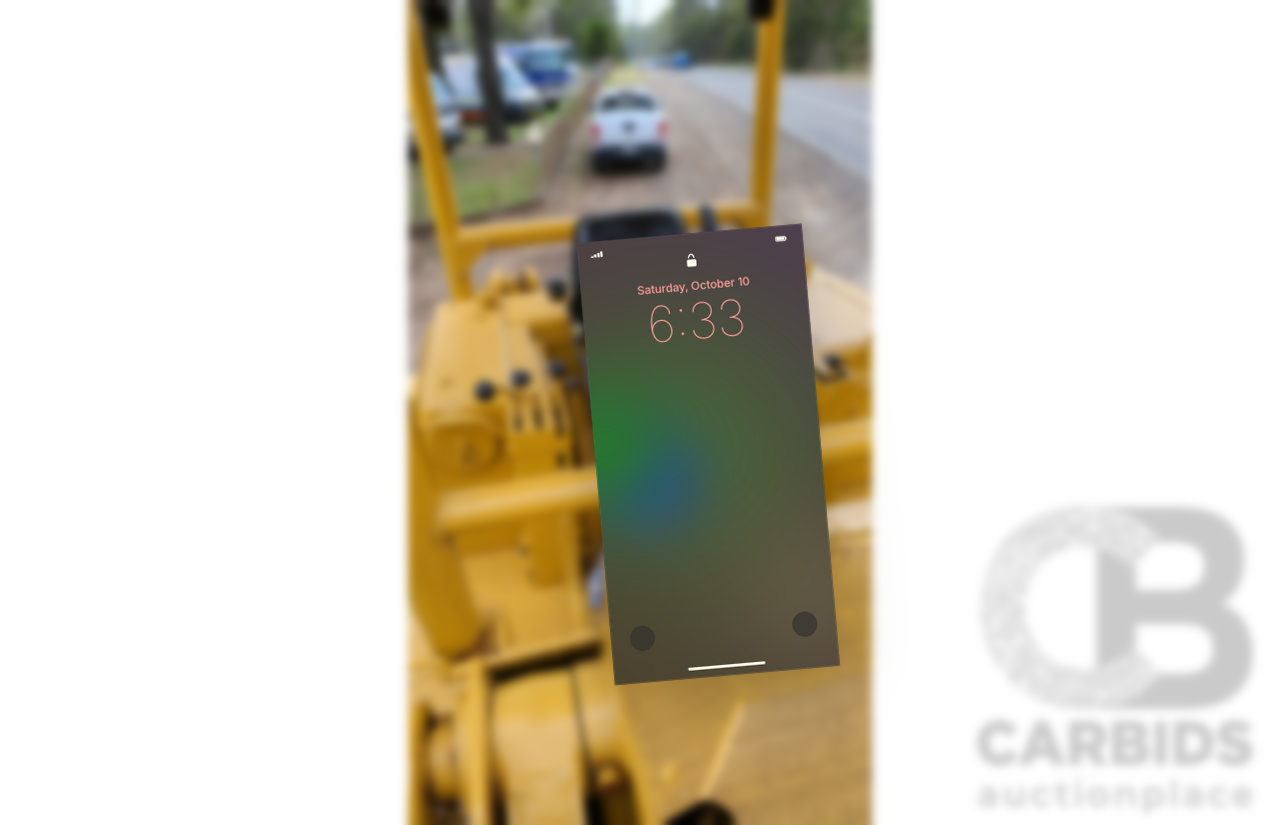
6:33
